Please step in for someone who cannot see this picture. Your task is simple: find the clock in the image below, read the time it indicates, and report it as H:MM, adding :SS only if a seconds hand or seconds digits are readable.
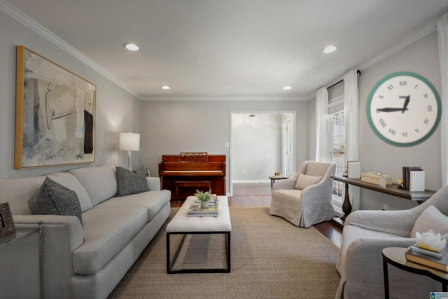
12:45
